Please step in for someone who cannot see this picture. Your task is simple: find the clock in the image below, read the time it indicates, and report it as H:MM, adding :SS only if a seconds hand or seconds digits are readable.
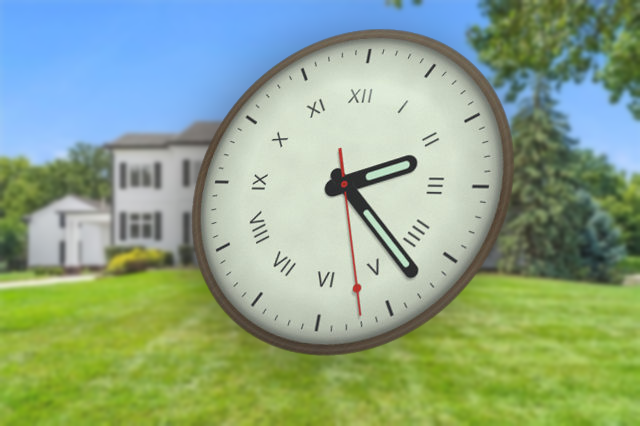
2:22:27
